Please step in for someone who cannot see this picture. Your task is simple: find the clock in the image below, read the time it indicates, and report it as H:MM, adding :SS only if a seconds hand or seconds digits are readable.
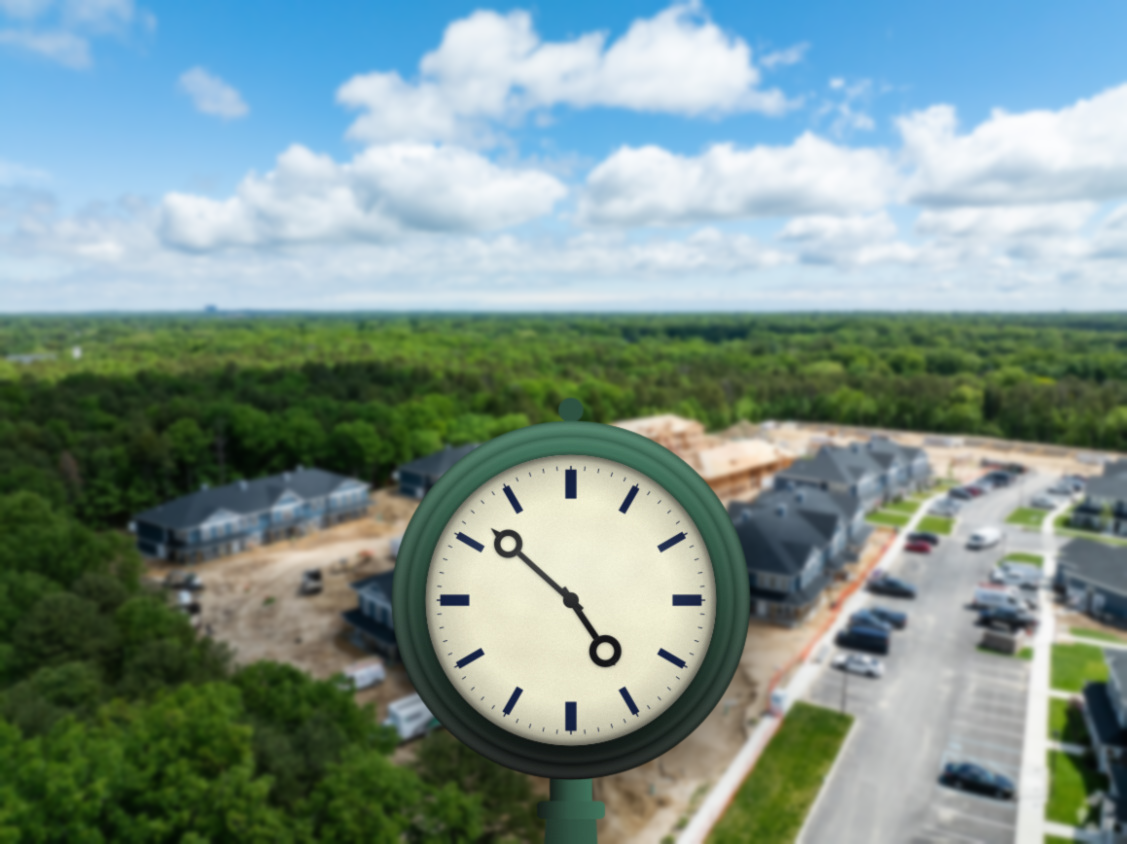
4:52
